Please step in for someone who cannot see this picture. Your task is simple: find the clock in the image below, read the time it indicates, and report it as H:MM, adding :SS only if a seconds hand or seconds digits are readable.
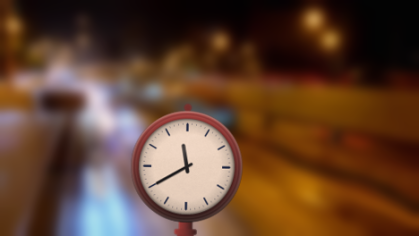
11:40
